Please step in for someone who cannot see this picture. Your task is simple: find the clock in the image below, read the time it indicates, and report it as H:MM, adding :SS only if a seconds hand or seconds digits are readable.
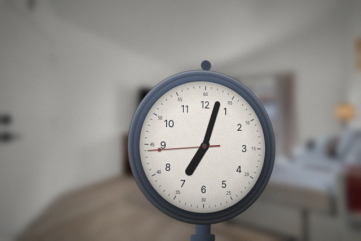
7:02:44
